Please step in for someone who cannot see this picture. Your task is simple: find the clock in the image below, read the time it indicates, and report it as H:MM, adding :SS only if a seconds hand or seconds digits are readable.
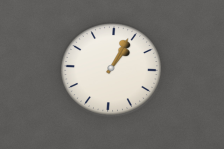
1:04
